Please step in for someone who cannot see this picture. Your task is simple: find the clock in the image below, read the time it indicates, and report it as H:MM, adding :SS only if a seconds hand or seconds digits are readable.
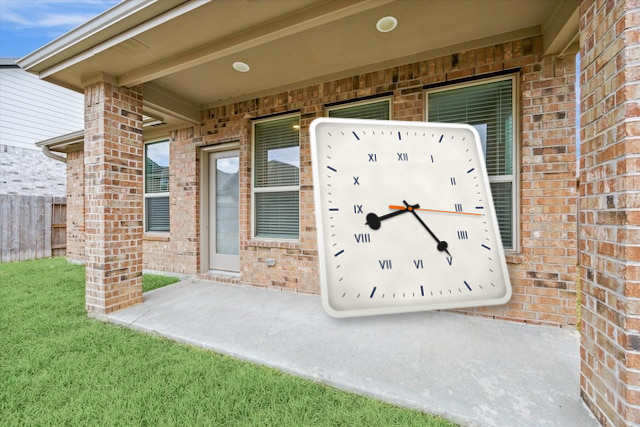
8:24:16
